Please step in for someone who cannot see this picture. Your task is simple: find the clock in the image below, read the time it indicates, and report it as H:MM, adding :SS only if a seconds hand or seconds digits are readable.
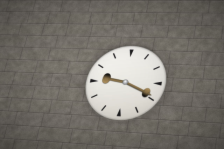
9:19
